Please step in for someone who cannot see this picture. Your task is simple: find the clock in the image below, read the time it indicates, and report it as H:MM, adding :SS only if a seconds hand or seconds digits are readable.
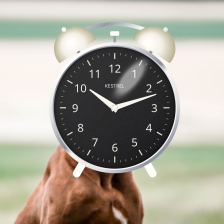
10:12
